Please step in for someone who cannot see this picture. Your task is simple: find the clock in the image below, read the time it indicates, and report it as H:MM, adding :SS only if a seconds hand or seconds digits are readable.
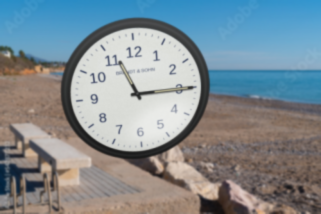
11:15
